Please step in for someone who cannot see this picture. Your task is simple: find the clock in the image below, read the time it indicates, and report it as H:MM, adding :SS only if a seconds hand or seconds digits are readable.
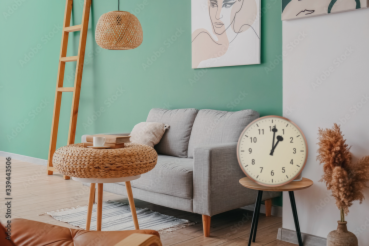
1:01
